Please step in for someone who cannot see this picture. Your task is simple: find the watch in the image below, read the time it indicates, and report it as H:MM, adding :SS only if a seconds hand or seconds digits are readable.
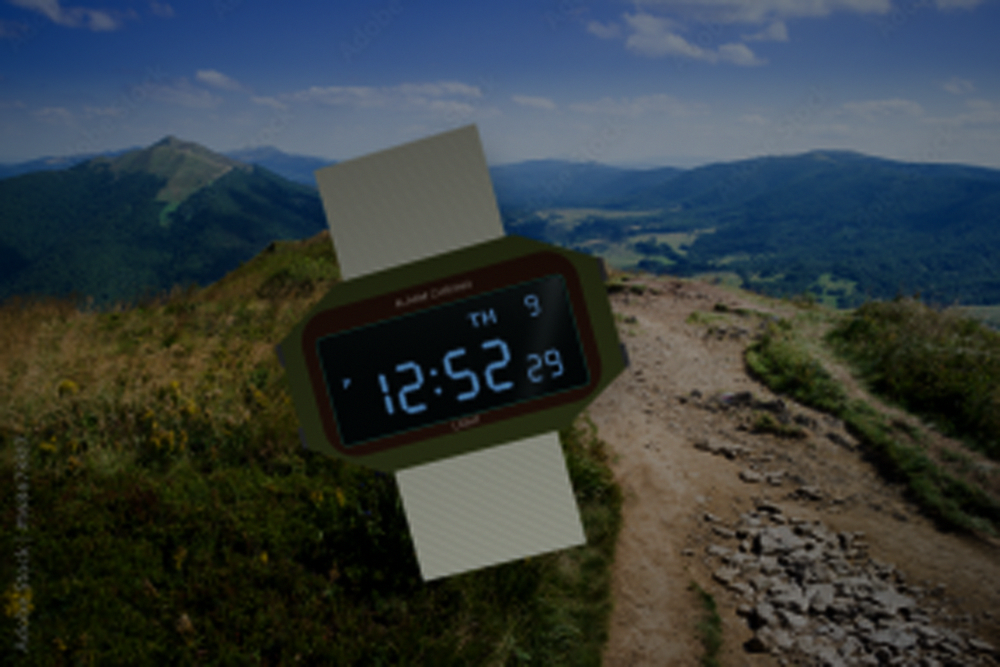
12:52:29
